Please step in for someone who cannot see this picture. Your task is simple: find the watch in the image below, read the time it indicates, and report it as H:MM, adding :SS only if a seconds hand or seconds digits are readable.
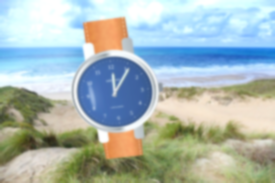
12:06
